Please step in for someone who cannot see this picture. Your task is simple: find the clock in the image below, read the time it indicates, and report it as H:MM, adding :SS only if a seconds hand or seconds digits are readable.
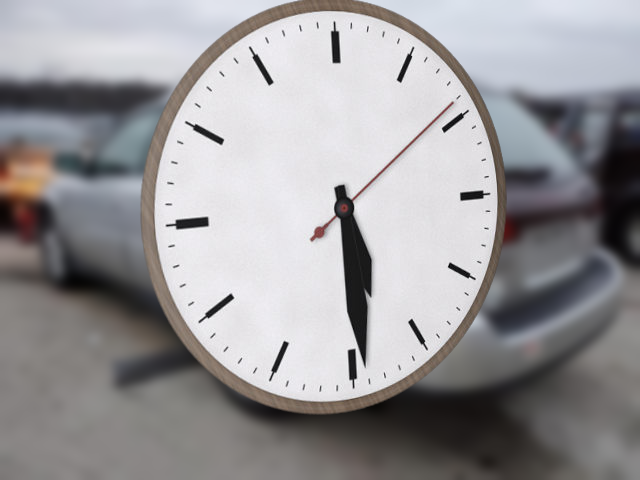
5:29:09
